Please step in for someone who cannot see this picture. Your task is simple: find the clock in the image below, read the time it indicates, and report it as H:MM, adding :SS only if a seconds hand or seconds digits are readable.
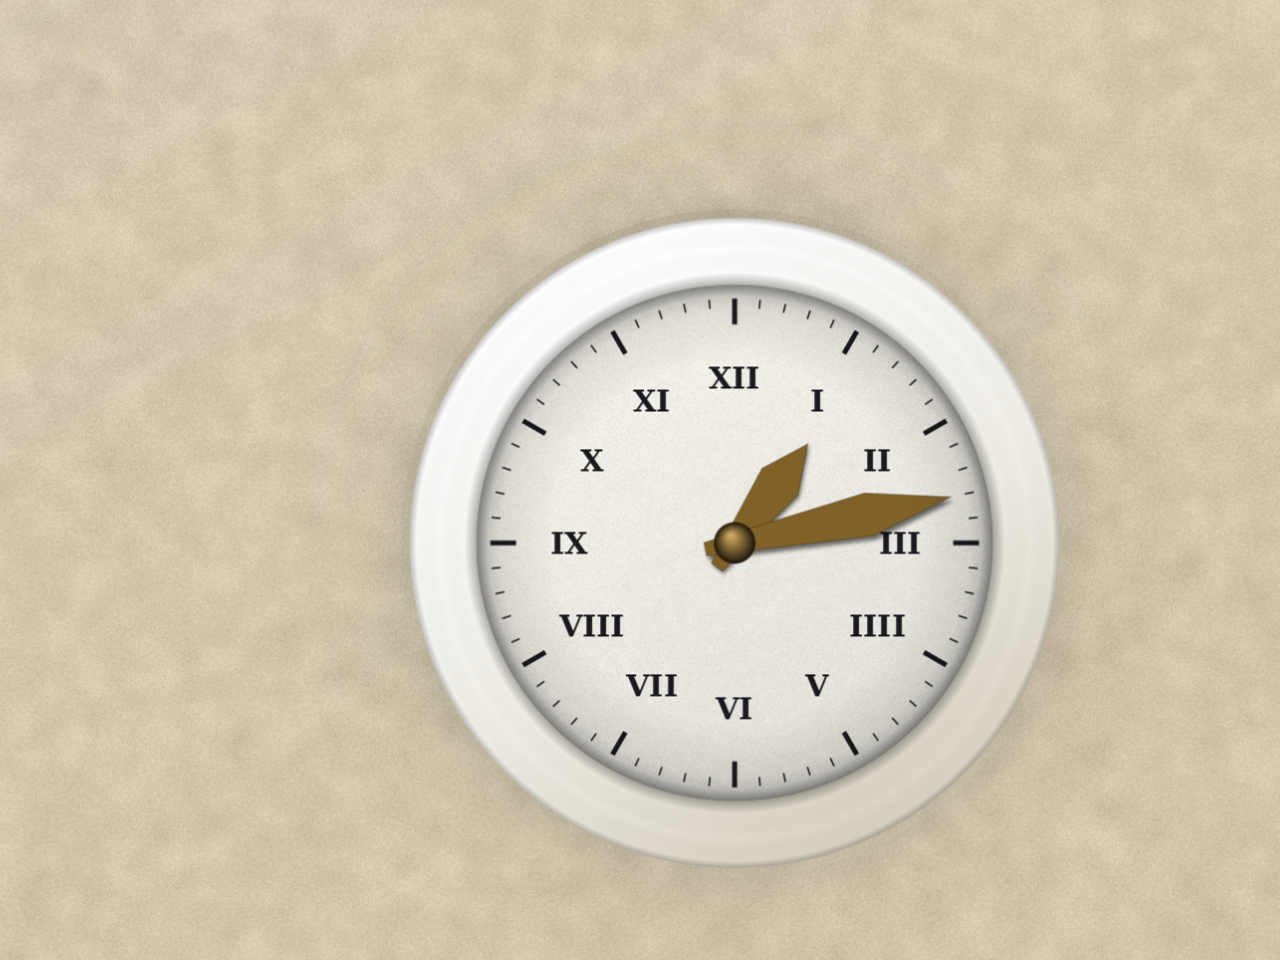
1:13
